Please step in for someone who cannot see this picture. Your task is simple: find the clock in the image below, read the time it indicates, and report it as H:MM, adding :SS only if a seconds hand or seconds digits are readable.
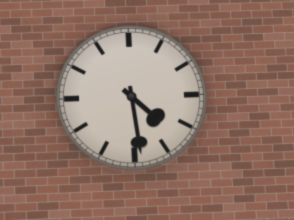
4:29
